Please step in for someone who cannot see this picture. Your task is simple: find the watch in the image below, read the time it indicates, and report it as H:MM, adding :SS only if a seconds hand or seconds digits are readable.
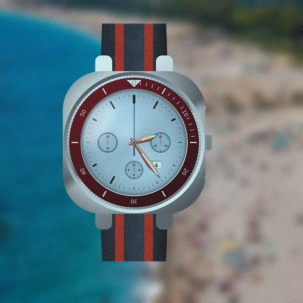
2:24
